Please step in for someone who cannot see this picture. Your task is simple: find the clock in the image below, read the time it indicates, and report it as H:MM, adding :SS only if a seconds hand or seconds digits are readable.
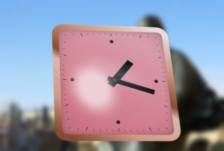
1:18
